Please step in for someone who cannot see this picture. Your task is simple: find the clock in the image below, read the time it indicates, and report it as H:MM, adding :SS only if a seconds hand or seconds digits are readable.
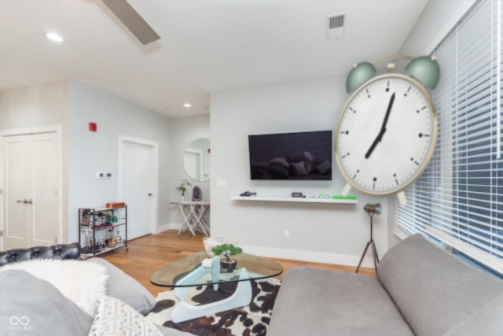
7:02
